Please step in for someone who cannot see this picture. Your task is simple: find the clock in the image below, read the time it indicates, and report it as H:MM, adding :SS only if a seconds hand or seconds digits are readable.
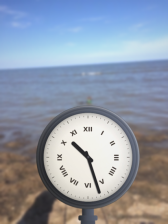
10:27
